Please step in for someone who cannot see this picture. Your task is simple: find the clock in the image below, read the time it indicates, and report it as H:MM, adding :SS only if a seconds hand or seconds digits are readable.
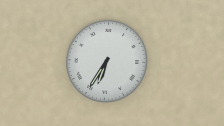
6:35
